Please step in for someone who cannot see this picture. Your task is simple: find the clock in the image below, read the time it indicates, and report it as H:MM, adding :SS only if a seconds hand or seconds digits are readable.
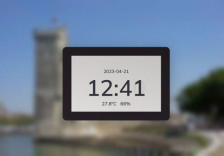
12:41
